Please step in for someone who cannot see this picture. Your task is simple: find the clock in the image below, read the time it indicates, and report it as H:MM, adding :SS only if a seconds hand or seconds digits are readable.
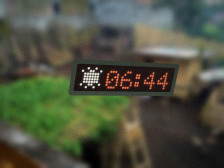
6:44
